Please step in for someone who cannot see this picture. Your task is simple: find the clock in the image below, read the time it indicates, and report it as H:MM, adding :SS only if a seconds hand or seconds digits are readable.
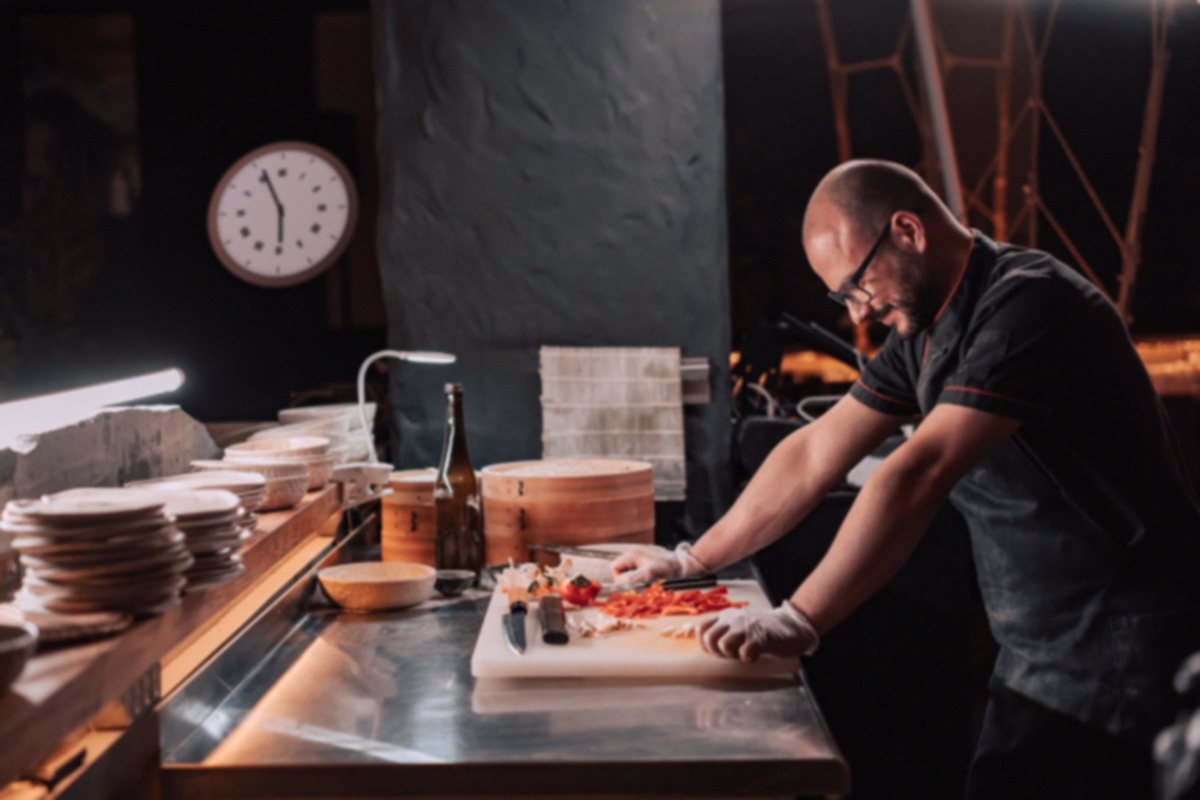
5:56
